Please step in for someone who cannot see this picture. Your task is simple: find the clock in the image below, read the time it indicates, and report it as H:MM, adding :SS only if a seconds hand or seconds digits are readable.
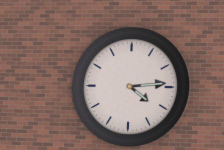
4:14
